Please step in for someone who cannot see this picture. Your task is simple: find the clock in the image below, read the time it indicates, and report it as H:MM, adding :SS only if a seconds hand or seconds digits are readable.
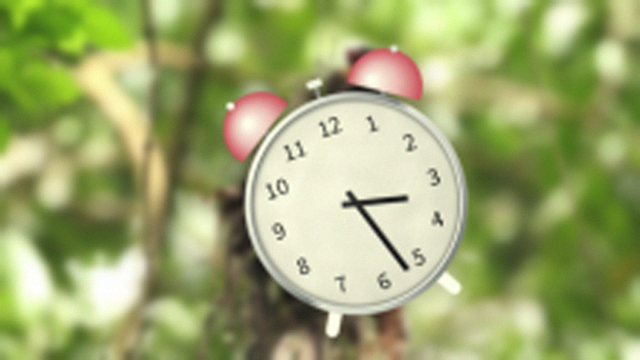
3:27
